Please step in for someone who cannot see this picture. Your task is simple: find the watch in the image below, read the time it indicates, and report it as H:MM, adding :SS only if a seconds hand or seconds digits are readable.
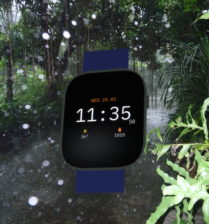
11:35
